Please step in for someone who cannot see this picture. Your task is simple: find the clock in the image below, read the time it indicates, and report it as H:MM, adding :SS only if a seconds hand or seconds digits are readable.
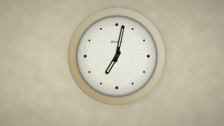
7:02
